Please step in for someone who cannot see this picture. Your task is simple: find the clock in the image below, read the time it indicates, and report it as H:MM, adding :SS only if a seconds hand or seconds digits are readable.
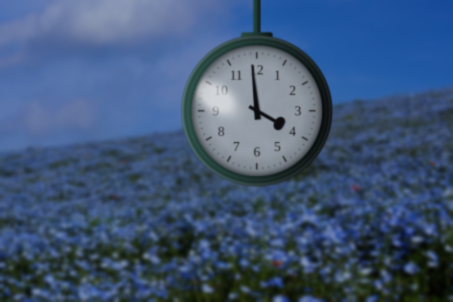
3:59
